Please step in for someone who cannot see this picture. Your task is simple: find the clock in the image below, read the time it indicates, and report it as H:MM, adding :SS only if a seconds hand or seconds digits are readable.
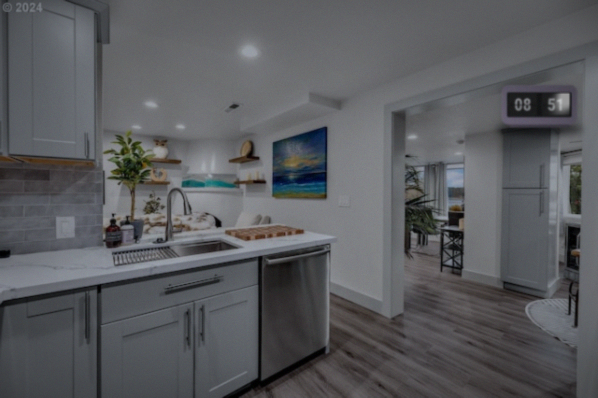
8:51
